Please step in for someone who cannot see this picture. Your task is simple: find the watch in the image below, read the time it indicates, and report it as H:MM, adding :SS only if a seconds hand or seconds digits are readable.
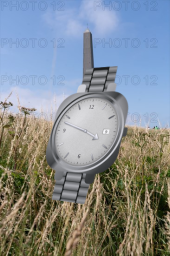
3:48
